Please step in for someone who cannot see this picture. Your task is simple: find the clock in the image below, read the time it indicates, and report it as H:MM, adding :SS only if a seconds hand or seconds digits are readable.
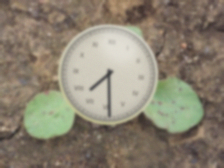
7:29
